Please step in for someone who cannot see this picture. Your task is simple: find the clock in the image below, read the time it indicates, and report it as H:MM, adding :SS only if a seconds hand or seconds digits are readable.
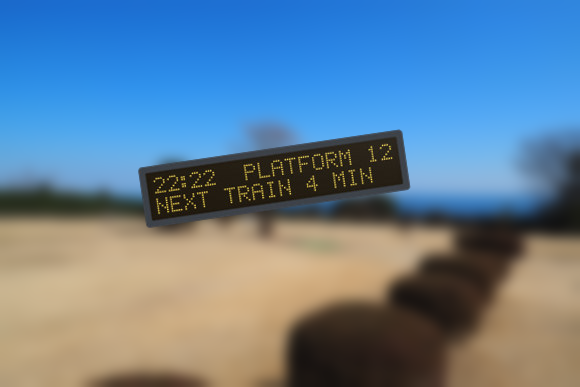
22:22
